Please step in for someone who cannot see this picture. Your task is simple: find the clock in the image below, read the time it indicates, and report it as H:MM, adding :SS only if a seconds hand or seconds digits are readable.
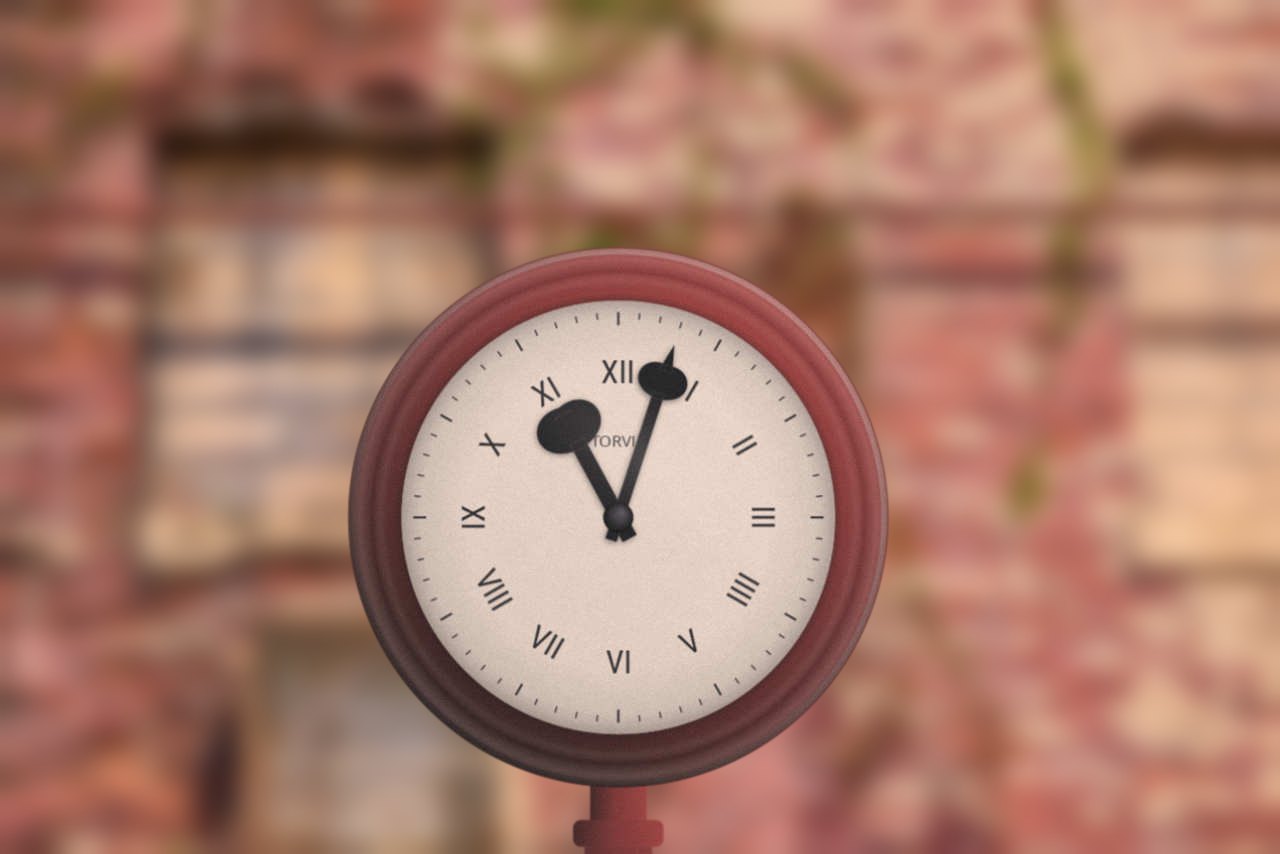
11:03
